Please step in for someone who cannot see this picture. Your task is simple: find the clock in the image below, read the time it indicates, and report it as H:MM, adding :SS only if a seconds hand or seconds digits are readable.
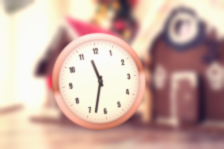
11:33
